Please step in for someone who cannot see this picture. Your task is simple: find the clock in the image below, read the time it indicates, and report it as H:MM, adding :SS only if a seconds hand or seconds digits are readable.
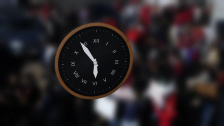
5:54
